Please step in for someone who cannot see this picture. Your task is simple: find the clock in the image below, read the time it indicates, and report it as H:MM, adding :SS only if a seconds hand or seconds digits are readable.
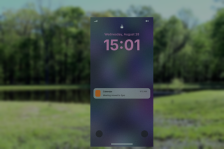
15:01
